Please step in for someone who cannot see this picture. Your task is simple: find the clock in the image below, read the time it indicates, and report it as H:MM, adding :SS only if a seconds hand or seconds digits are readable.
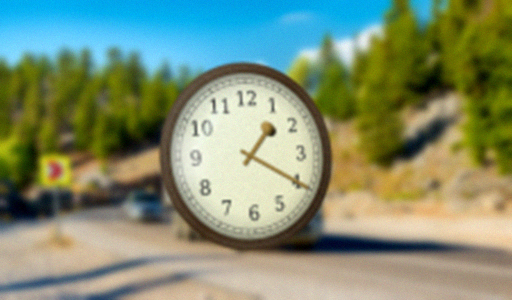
1:20
